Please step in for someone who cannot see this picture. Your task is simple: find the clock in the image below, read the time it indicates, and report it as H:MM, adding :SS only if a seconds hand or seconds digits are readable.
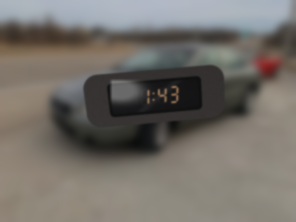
1:43
